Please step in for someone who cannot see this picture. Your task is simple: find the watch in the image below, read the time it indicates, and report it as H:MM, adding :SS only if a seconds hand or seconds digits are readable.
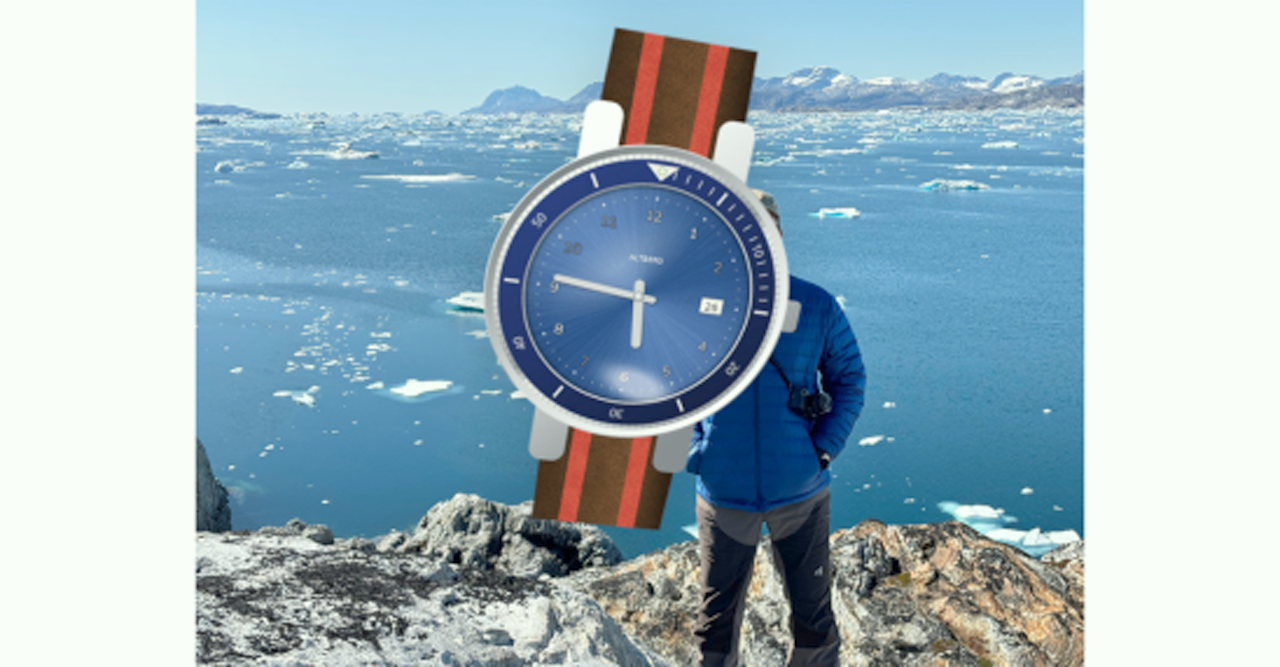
5:46
